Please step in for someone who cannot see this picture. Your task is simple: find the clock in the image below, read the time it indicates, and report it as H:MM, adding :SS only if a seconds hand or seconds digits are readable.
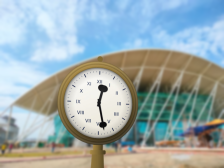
12:28
